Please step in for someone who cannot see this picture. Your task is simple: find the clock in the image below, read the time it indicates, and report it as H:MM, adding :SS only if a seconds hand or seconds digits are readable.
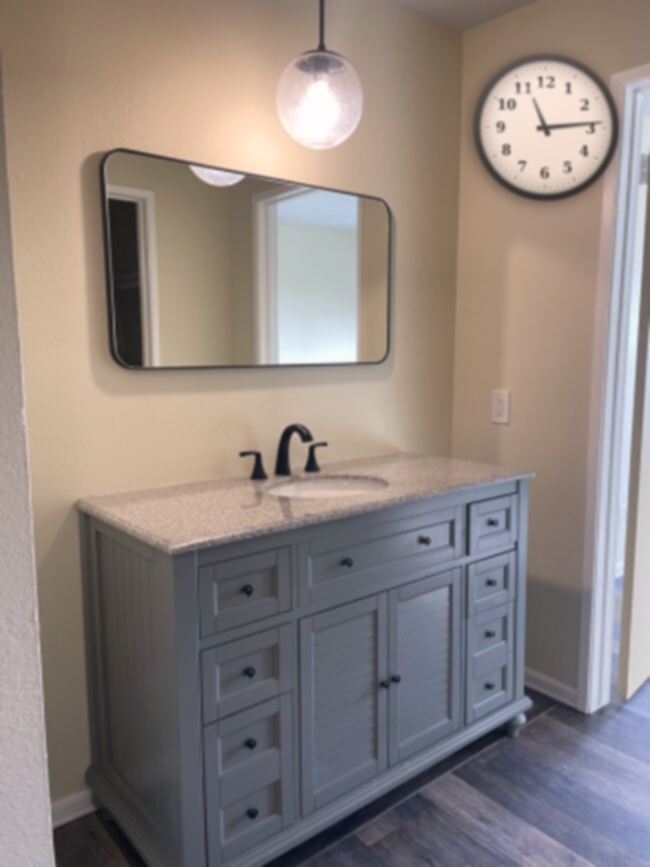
11:14
